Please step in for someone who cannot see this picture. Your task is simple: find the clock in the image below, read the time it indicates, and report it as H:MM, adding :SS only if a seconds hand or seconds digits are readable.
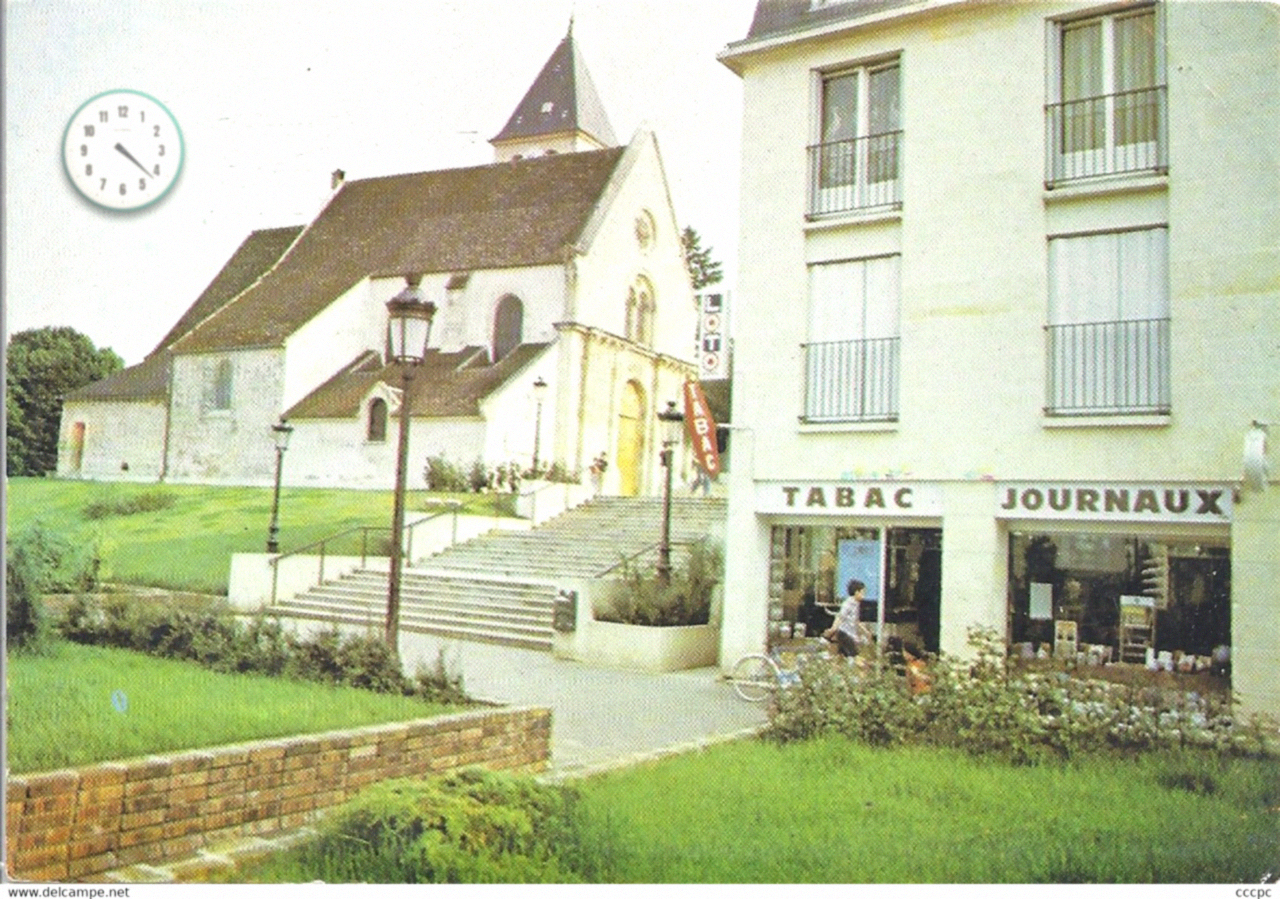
4:22
